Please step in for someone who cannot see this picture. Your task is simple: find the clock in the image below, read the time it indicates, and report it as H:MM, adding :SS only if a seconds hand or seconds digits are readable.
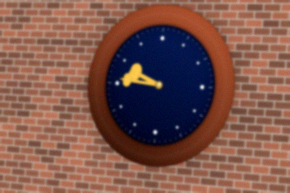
9:46
